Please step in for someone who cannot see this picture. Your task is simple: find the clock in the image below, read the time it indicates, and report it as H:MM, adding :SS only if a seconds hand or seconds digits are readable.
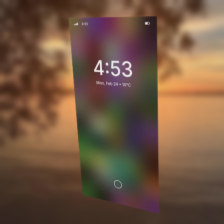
4:53
